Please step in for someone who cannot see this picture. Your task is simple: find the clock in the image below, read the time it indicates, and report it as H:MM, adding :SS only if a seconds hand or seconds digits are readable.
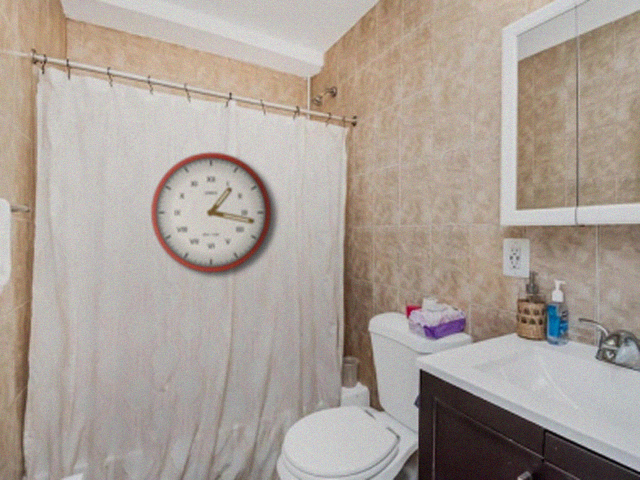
1:17
